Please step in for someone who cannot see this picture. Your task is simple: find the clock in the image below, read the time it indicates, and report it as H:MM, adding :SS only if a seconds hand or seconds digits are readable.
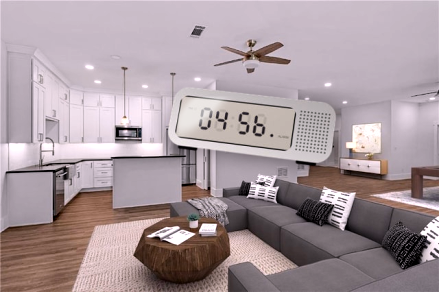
4:56
